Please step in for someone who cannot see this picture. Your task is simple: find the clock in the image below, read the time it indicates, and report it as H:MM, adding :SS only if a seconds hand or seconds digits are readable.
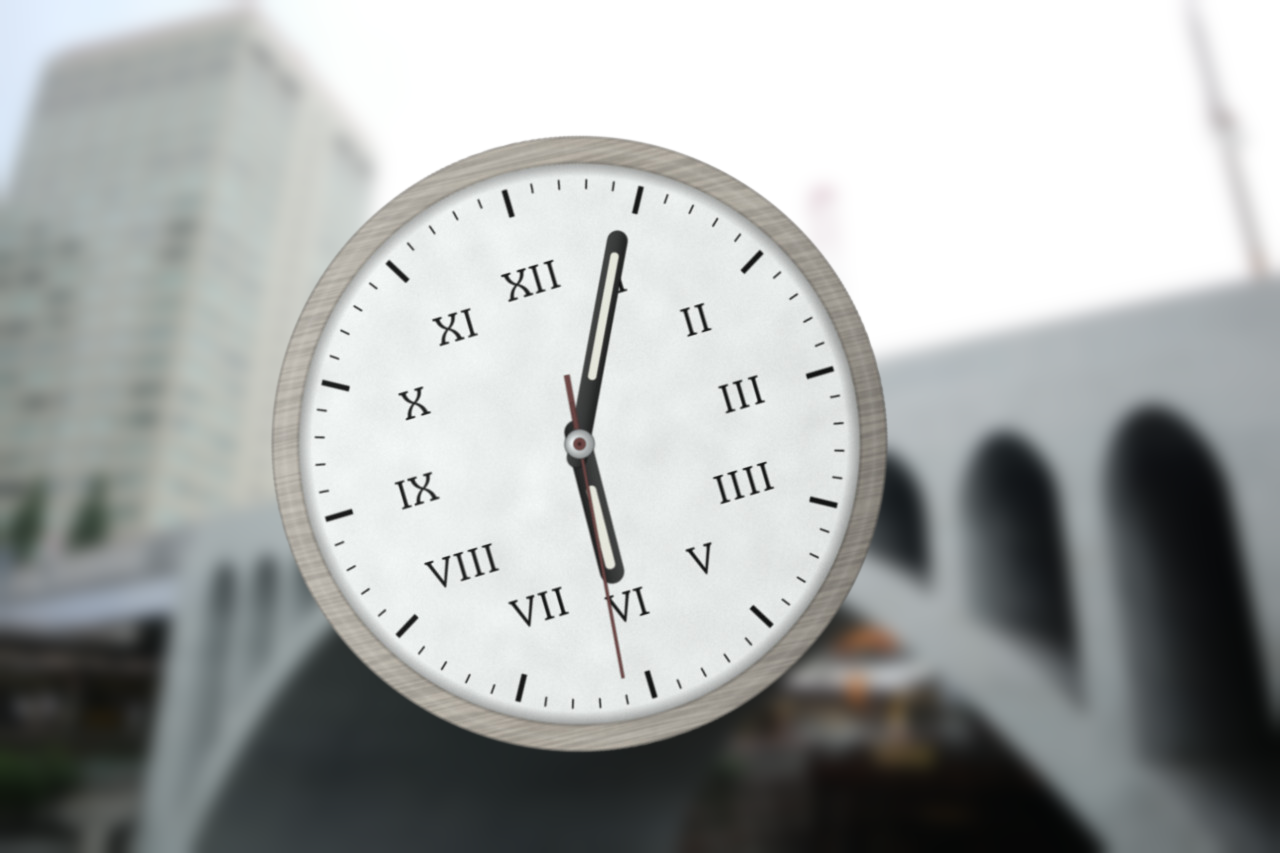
6:04:31
